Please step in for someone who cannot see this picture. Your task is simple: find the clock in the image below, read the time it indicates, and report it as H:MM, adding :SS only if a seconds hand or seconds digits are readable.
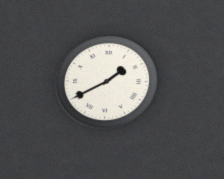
1:40
